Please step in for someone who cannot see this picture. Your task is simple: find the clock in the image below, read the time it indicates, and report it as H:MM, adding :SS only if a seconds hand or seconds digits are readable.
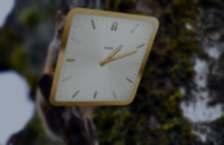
1:11
